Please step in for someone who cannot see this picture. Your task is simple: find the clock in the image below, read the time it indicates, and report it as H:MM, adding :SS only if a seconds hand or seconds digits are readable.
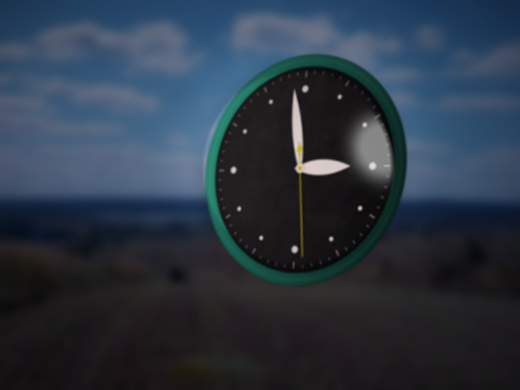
2:58:29
